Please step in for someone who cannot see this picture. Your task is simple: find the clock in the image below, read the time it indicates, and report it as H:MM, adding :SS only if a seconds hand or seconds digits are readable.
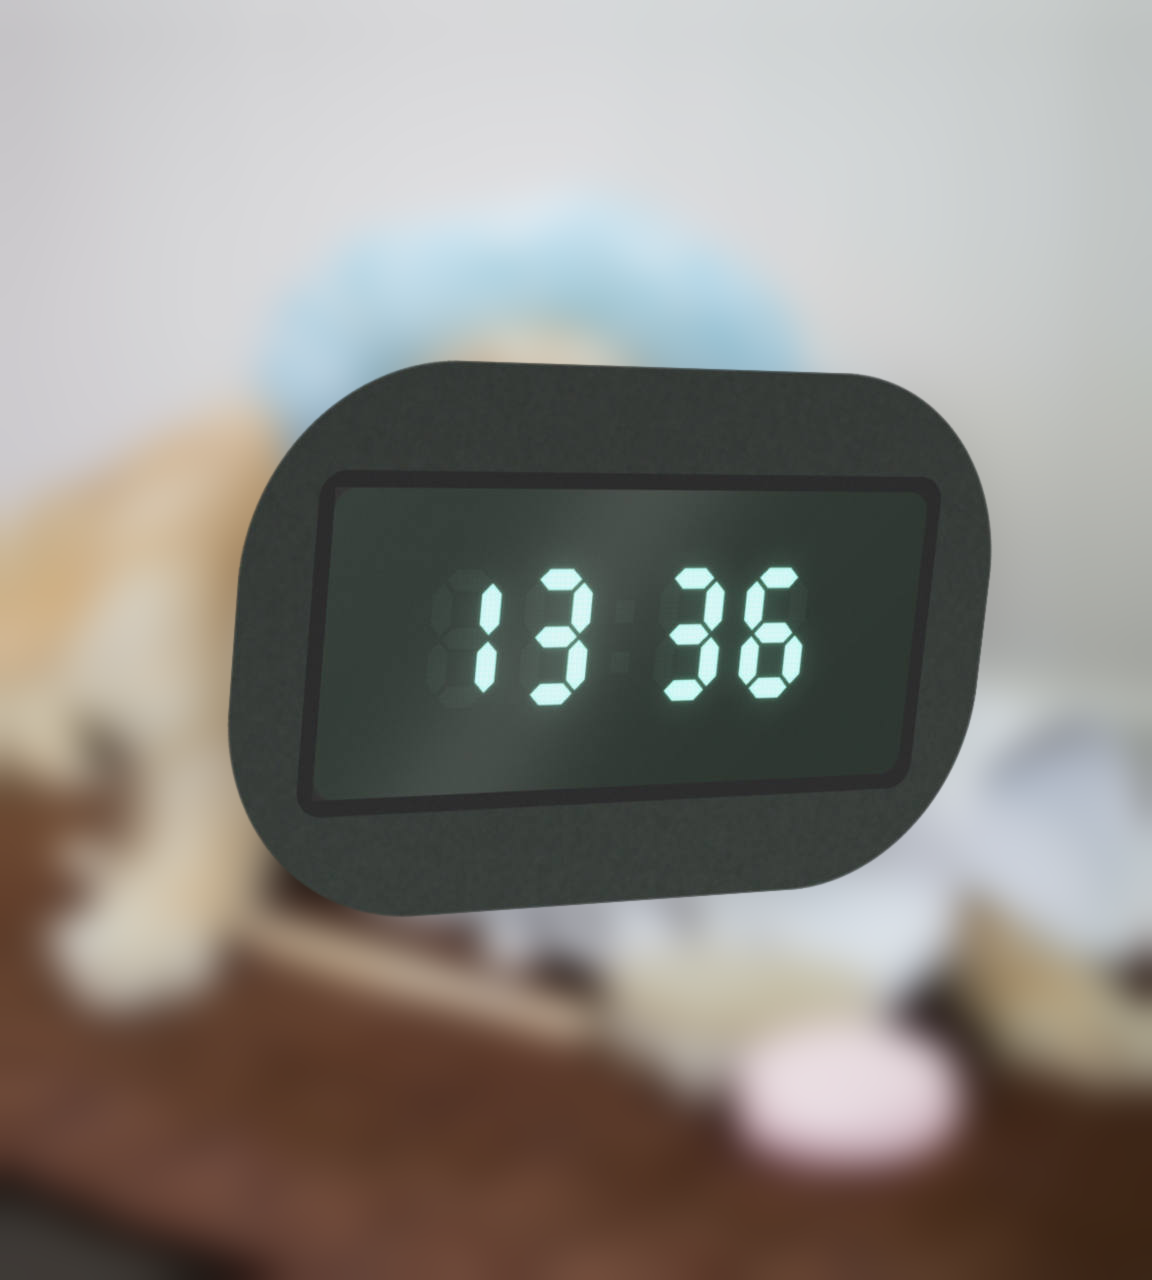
13:36
